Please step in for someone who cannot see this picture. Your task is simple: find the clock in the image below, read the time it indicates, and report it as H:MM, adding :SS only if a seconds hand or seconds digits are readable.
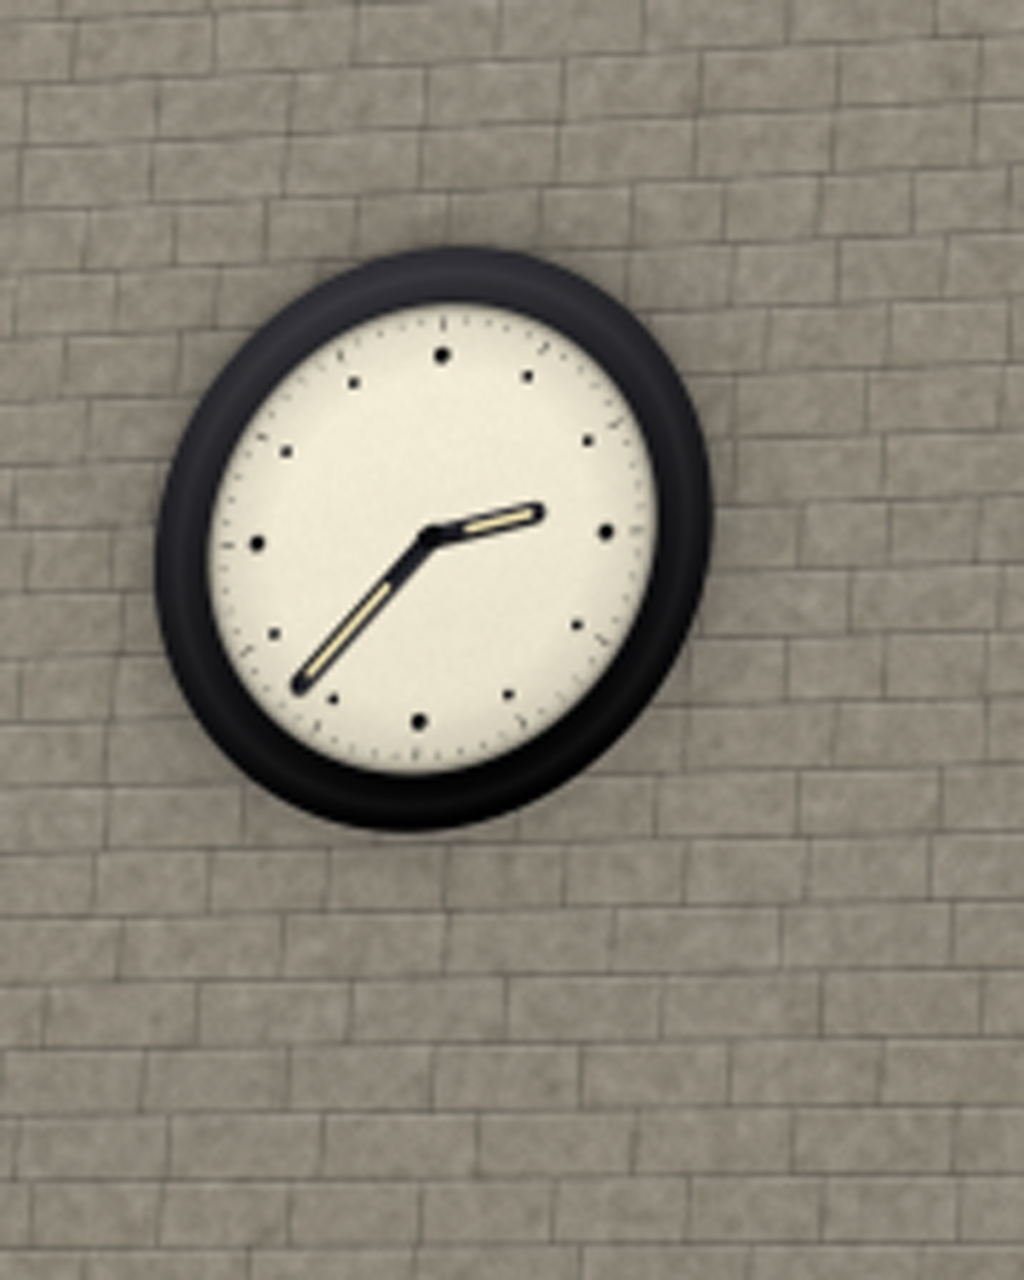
2:37
